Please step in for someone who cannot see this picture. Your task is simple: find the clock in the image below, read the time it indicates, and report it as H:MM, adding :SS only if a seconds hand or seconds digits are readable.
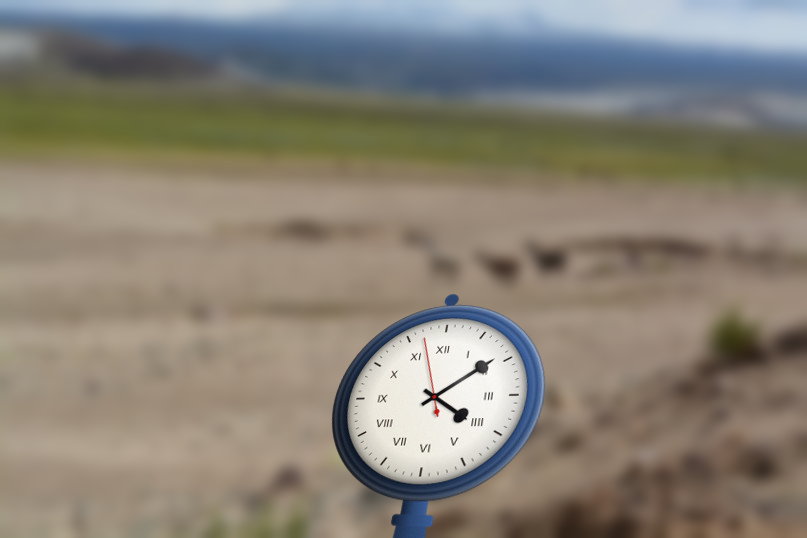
4:08:57
